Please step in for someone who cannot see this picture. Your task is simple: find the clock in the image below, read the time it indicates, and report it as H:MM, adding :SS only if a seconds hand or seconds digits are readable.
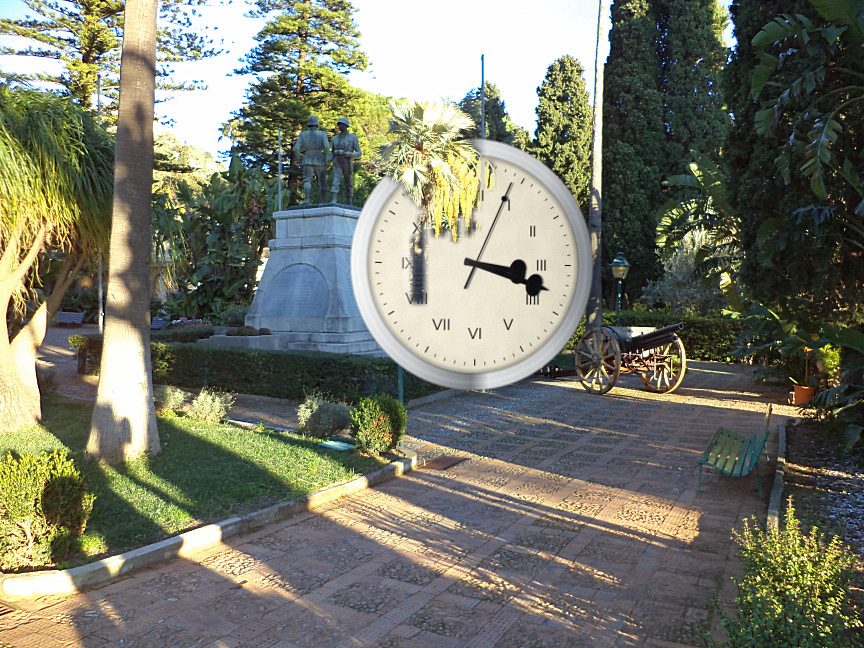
3:18:04
